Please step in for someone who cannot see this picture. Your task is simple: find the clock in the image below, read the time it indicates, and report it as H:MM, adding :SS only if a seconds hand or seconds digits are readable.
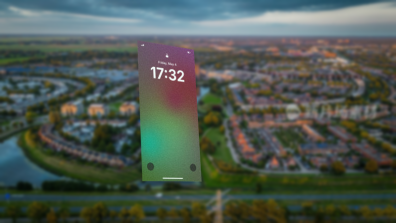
17:32
